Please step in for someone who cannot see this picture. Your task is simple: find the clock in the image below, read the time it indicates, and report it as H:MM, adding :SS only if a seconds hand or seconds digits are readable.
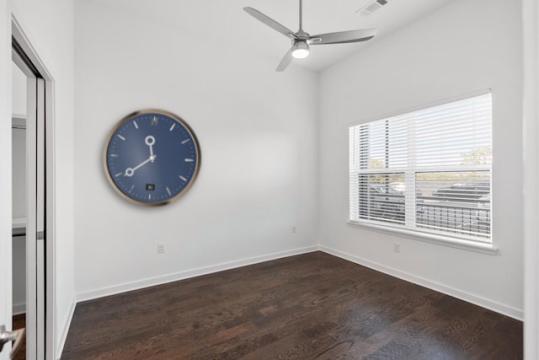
11:39
